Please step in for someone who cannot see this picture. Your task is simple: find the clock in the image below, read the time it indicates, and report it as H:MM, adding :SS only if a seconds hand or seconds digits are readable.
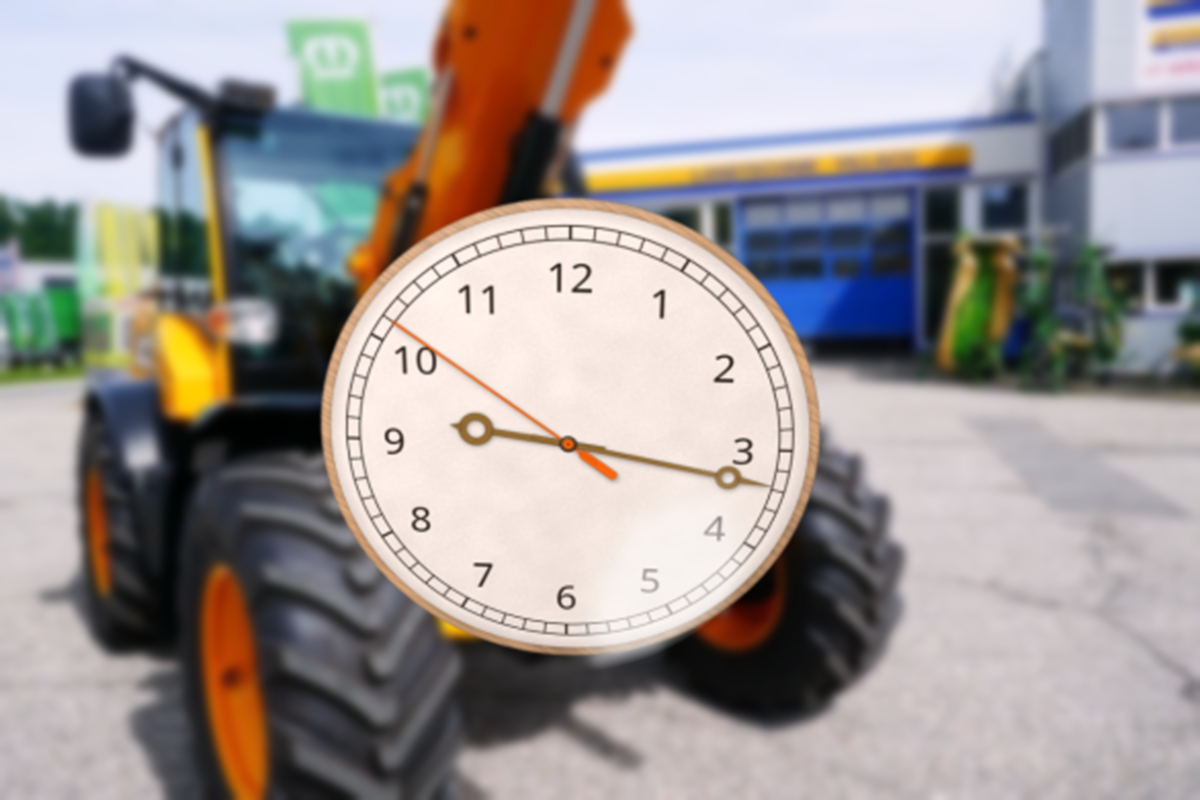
9:16:51
